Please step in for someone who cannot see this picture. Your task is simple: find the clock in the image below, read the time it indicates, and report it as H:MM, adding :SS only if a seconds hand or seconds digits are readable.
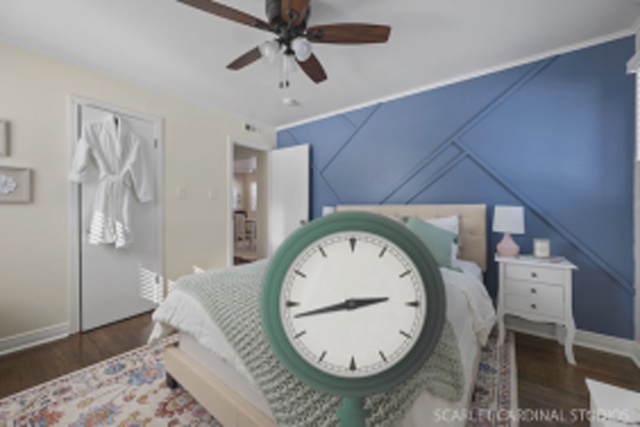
2:43
